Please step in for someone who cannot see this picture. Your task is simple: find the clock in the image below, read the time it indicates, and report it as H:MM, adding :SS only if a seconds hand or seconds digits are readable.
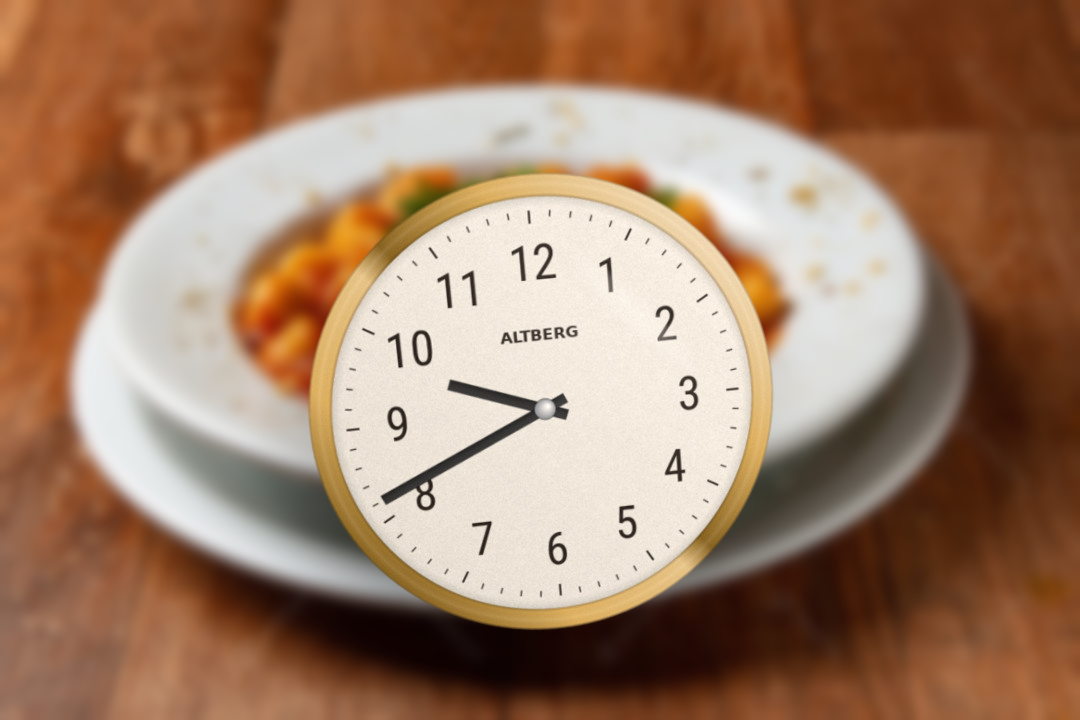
9:41
